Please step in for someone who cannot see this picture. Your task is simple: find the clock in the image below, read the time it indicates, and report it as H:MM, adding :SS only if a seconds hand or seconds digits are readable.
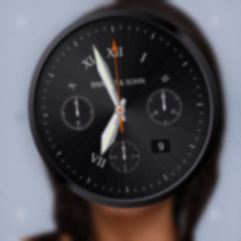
6:57
